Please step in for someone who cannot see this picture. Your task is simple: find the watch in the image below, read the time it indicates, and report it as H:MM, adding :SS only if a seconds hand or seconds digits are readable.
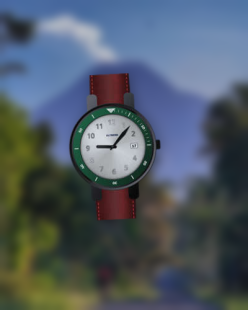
9:07
